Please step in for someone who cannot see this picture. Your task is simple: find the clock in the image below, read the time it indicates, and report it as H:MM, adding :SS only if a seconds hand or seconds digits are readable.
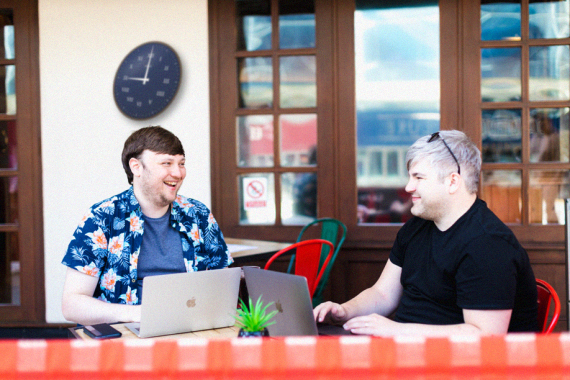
9:00
